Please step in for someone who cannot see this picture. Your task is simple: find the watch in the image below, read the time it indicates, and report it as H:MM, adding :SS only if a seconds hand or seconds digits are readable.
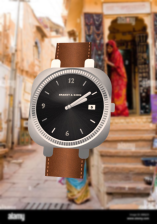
2:09
